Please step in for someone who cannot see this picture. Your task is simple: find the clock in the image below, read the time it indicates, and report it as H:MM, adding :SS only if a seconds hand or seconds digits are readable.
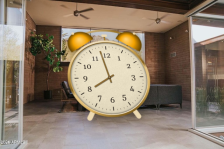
7:58
